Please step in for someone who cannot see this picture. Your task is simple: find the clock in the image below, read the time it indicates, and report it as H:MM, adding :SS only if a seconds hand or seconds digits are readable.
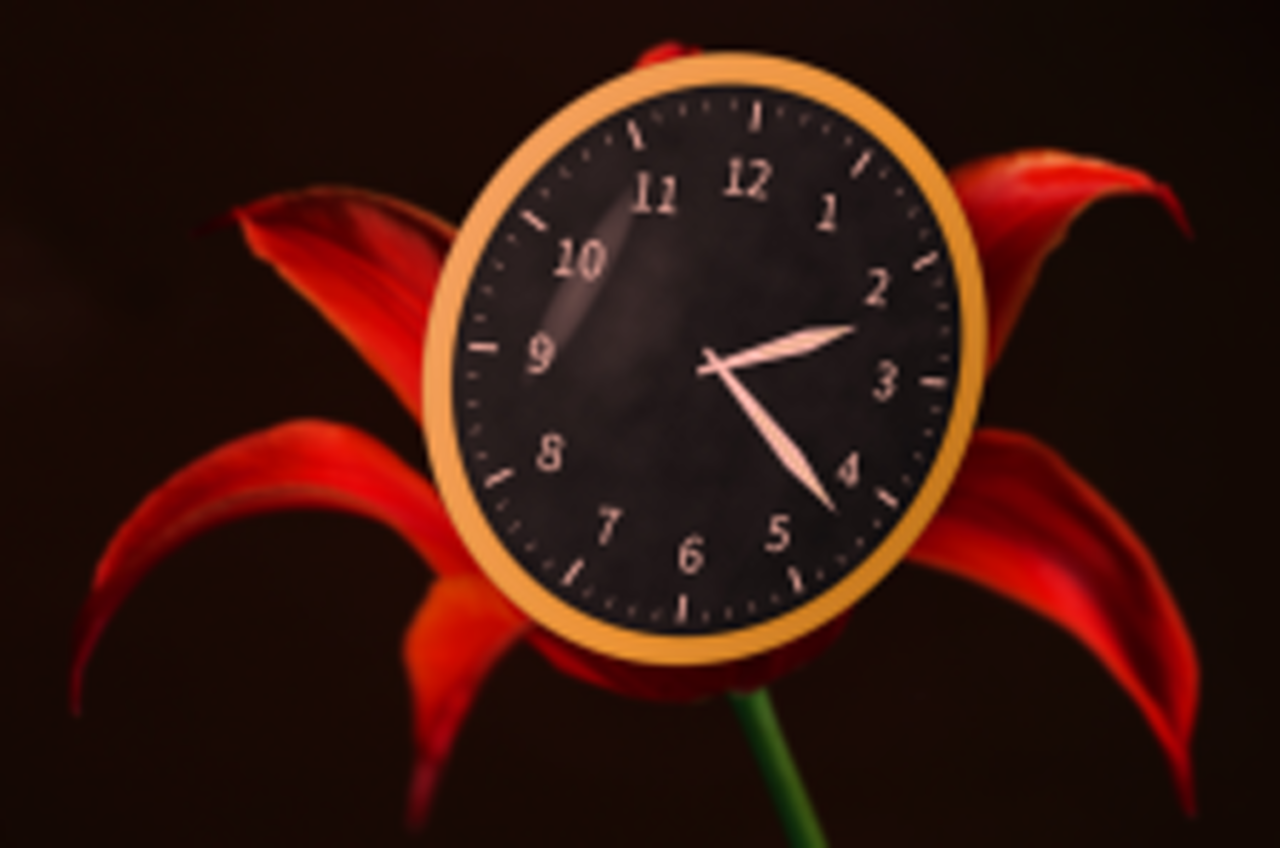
2:22
